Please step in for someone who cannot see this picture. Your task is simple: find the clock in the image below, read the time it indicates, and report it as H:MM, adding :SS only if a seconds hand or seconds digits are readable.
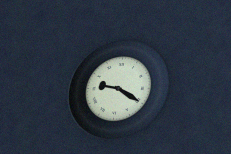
9:20
